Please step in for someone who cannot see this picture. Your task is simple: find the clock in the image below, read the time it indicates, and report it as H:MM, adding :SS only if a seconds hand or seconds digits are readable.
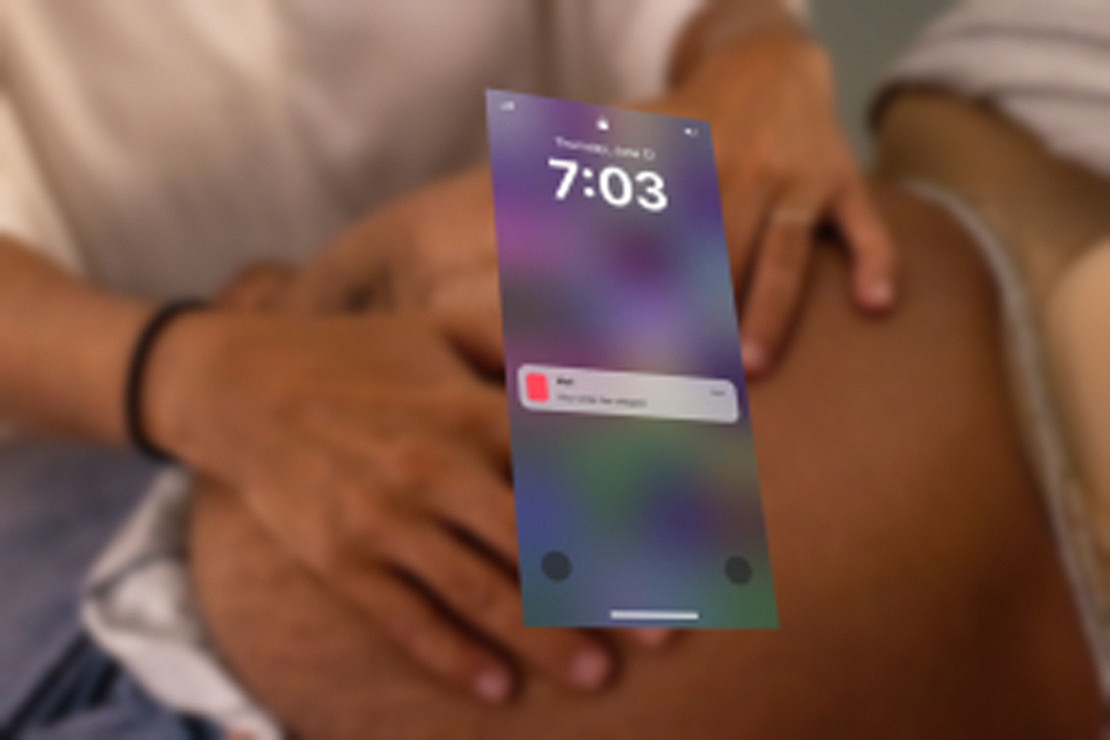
7:03
